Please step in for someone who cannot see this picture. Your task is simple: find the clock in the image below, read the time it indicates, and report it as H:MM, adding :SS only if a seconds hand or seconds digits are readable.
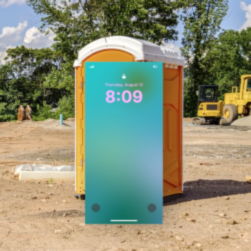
8:09
